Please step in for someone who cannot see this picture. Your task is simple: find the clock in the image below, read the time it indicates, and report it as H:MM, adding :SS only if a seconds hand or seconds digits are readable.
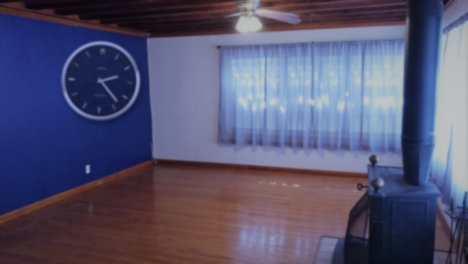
2:23
